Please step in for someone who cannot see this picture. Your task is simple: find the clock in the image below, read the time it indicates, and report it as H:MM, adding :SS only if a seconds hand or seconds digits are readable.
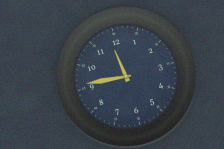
11:46
